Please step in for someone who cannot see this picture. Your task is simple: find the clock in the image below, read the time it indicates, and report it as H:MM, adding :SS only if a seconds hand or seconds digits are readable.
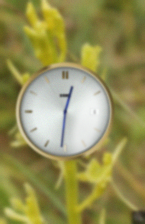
12:31
